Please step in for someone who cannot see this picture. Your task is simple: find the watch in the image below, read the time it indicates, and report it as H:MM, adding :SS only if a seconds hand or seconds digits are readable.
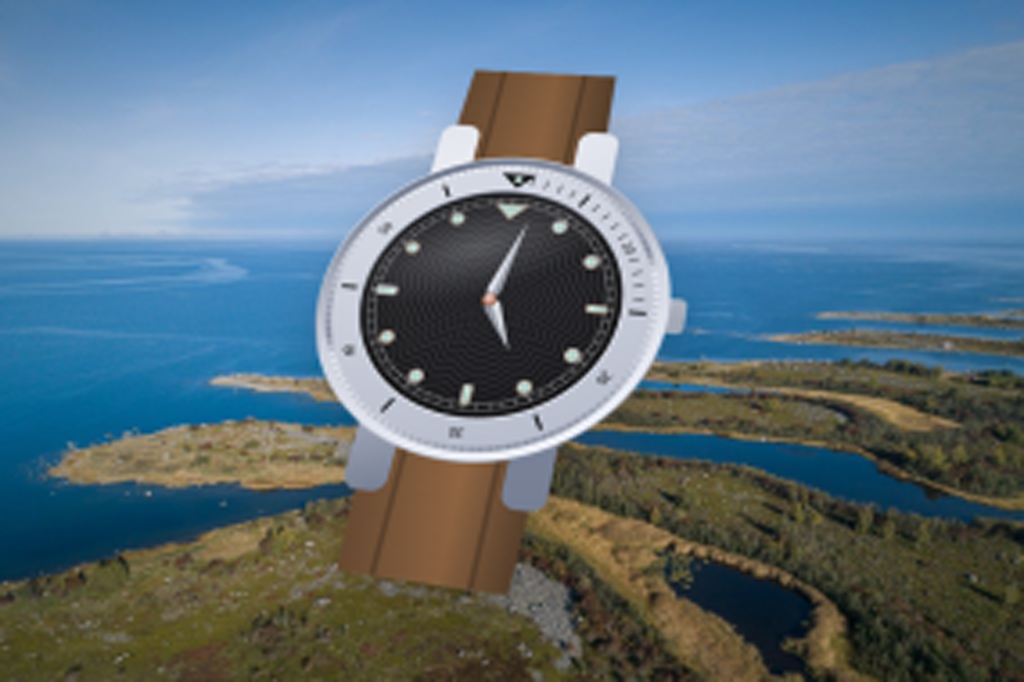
5:02
